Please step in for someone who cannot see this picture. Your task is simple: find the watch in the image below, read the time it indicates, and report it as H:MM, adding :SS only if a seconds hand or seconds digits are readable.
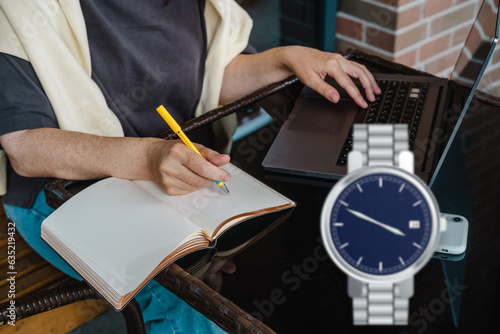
3:49
